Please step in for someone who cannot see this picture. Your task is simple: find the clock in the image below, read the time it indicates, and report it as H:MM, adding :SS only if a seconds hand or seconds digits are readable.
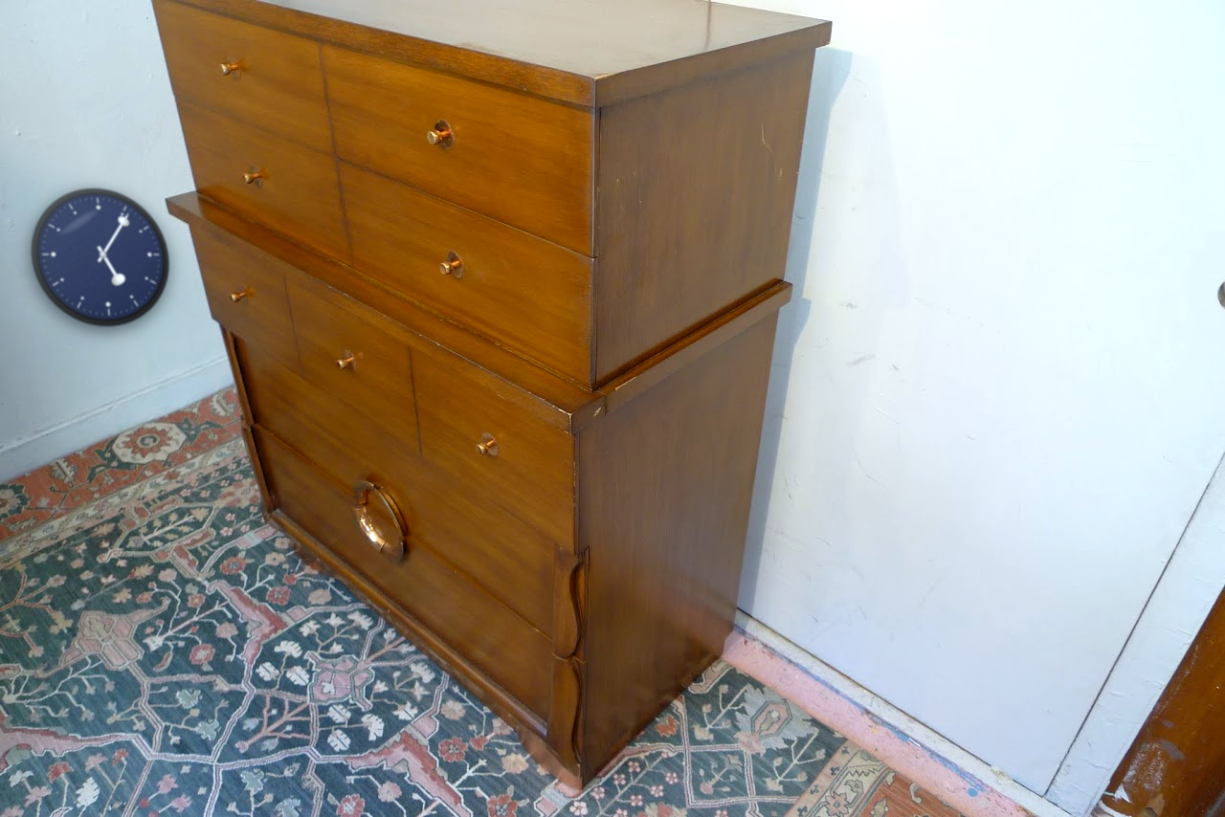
5:06
